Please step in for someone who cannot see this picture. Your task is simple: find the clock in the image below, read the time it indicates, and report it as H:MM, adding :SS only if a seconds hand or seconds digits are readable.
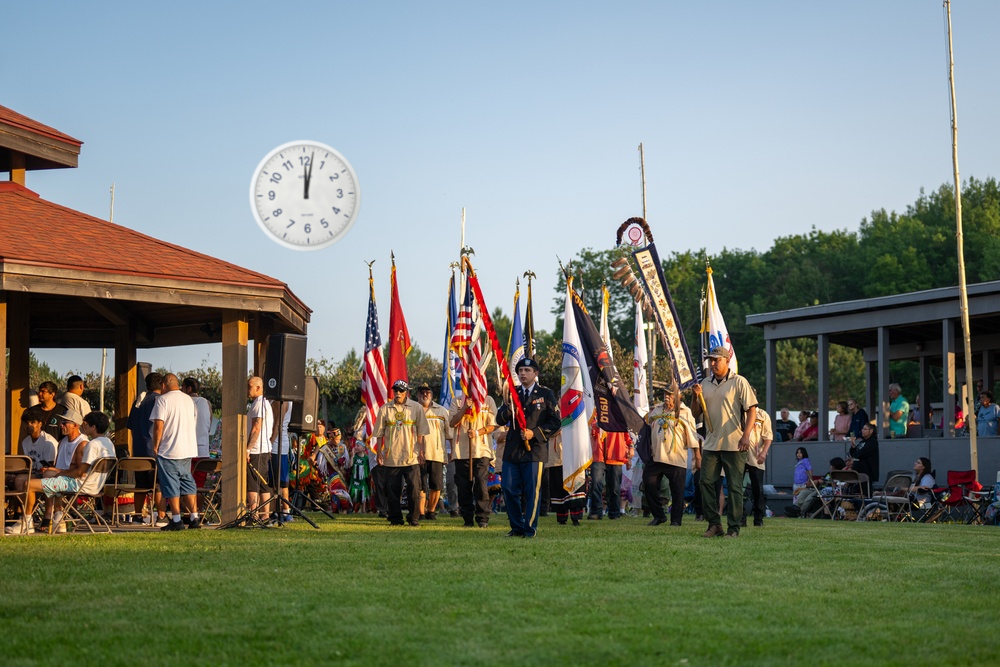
12:02
